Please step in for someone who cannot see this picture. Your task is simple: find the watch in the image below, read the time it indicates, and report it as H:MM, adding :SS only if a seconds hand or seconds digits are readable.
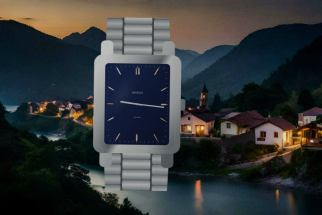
9:16
